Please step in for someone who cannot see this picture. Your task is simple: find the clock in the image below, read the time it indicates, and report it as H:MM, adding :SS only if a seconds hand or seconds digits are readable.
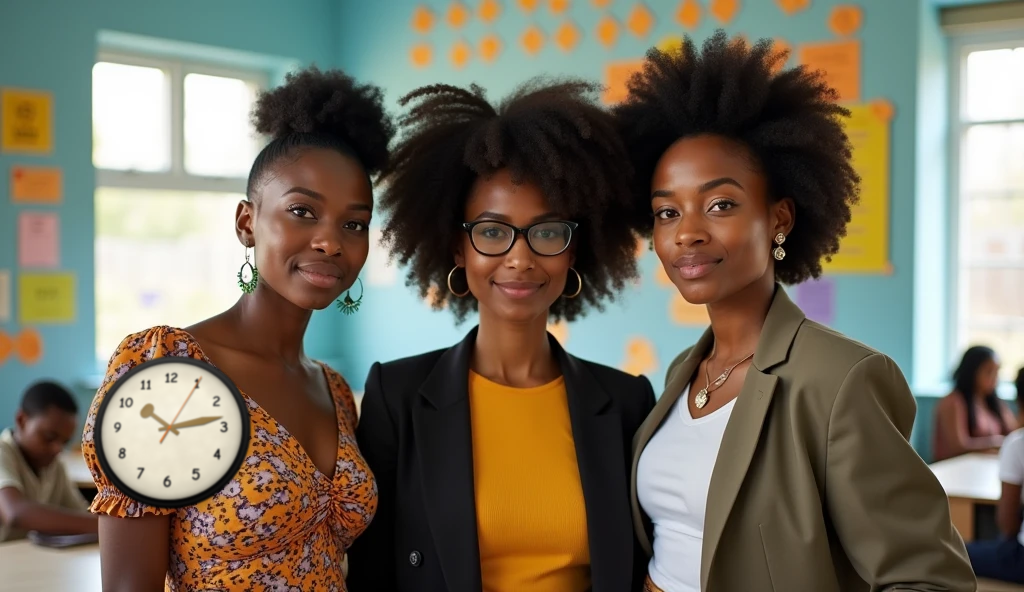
10:13:05
